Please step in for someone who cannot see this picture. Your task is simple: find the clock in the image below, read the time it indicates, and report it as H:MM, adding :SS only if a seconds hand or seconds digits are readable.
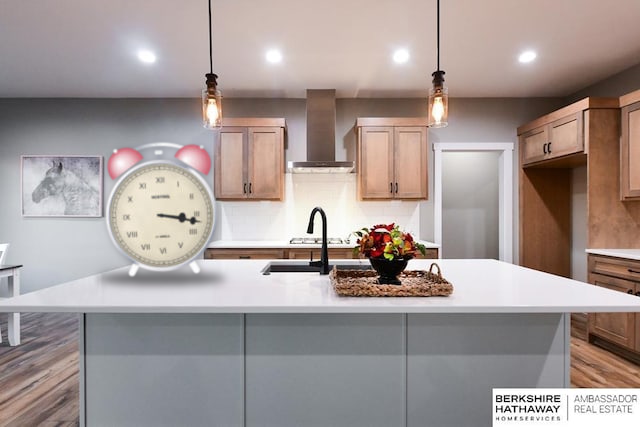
3:17
